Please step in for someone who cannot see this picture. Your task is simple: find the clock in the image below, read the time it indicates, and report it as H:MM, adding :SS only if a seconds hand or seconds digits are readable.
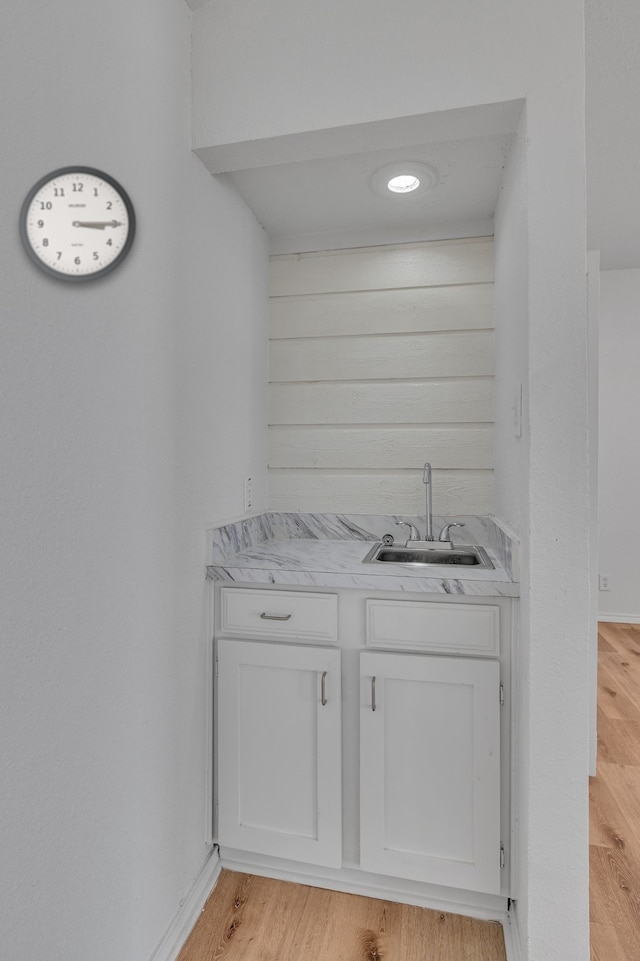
3:15
